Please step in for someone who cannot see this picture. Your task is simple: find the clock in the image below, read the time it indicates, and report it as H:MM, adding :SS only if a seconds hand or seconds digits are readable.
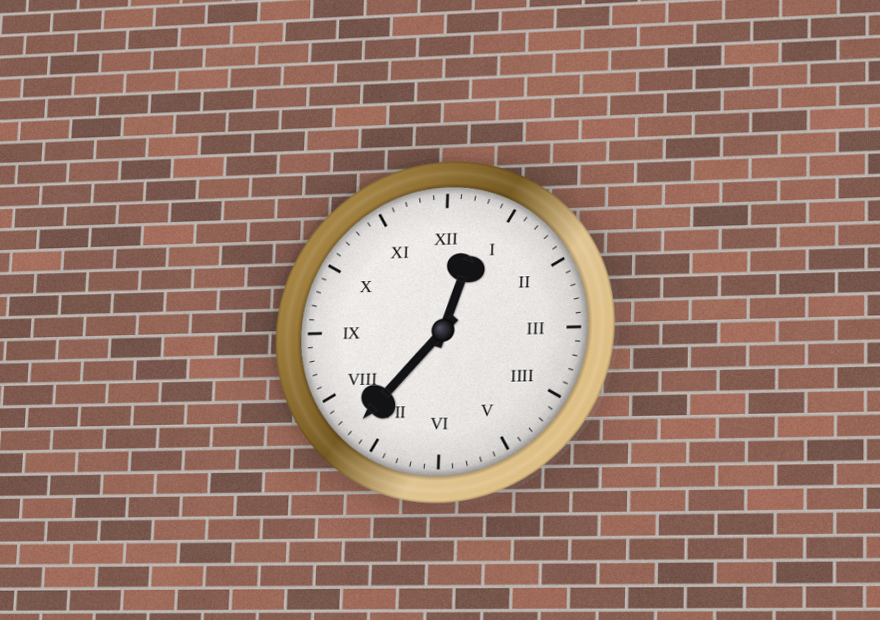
12:37
